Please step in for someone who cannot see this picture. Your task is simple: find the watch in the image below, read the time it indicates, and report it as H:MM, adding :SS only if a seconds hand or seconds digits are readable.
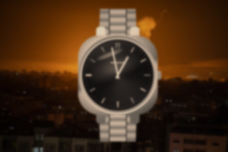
12:58
